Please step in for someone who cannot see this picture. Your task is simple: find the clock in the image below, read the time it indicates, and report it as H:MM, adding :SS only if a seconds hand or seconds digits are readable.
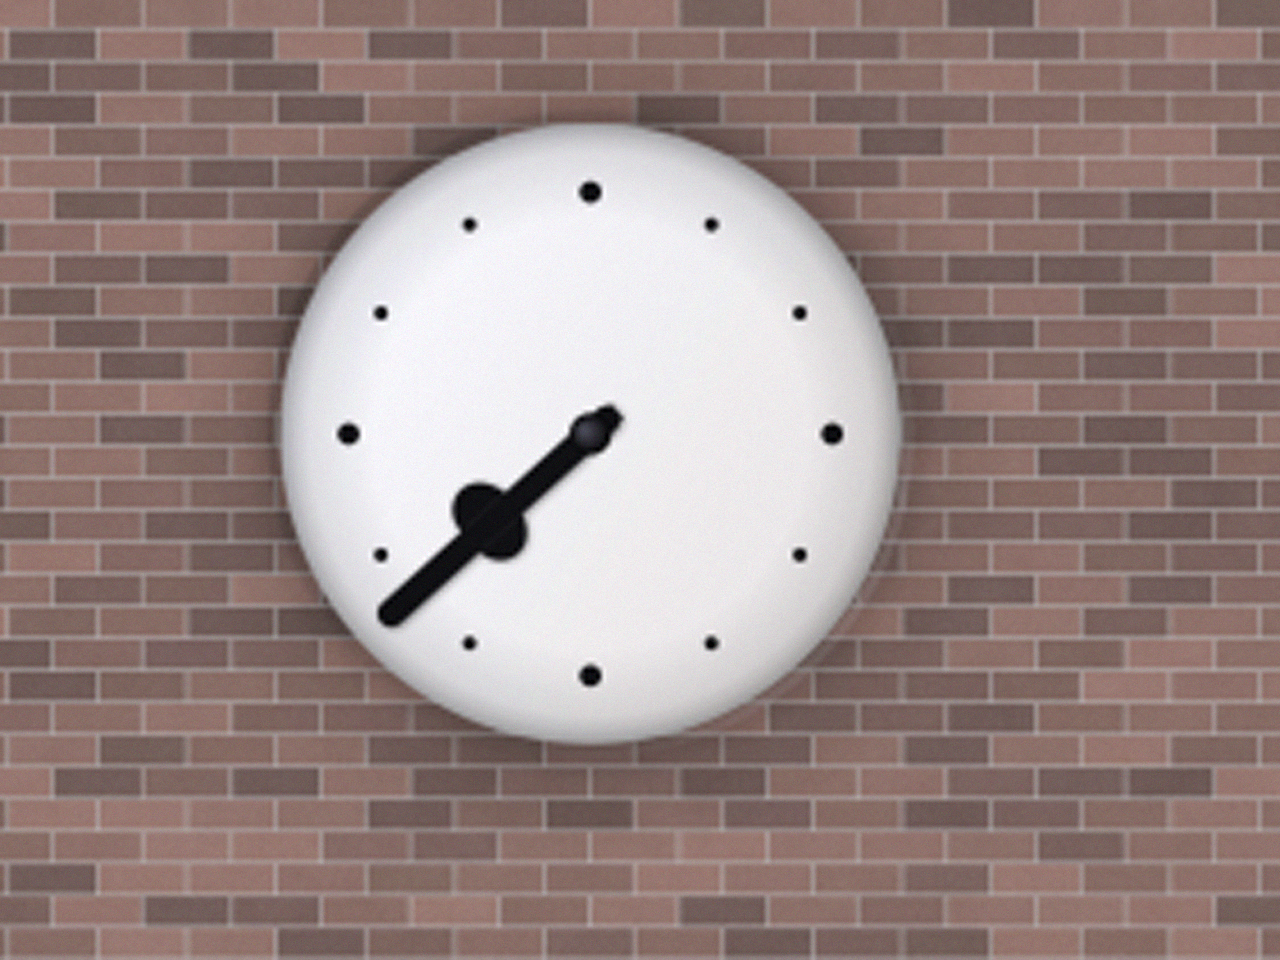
7:38
